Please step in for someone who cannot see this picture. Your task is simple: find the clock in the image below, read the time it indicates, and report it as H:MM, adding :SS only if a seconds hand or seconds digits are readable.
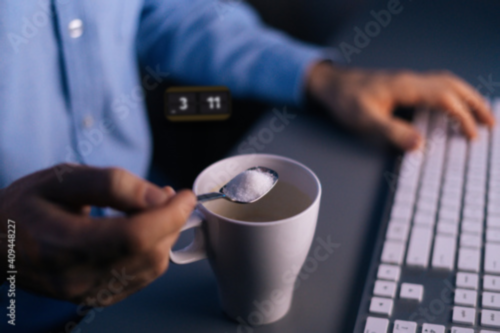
3:11
